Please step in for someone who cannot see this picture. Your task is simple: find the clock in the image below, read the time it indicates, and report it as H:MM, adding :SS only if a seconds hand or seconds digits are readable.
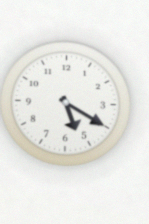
5:20
